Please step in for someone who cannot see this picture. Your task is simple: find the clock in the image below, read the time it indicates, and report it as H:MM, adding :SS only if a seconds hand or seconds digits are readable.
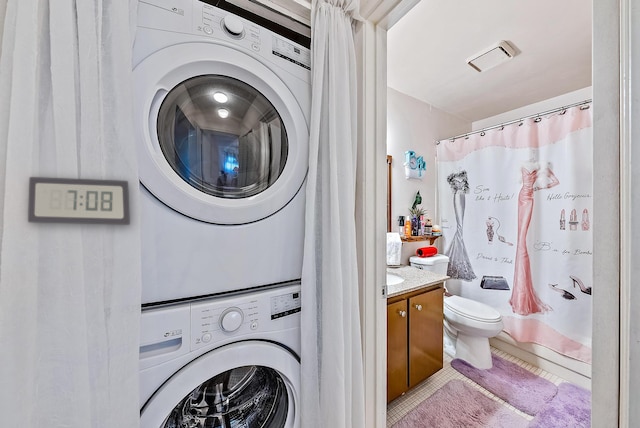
7:08
